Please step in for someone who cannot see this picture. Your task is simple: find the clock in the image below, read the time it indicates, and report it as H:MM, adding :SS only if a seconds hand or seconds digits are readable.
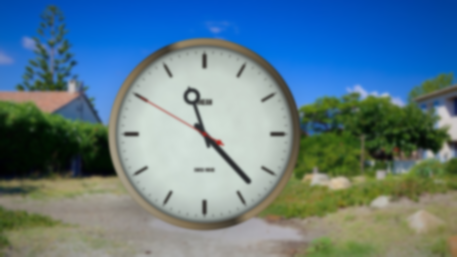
11:22:50
